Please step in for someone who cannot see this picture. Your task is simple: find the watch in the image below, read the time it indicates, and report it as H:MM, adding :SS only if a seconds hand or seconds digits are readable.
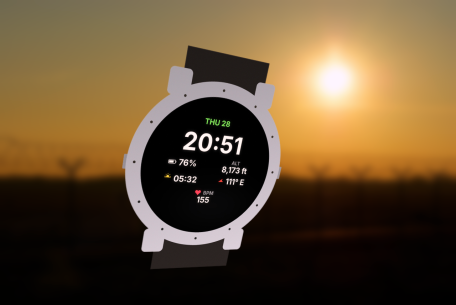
20:51
